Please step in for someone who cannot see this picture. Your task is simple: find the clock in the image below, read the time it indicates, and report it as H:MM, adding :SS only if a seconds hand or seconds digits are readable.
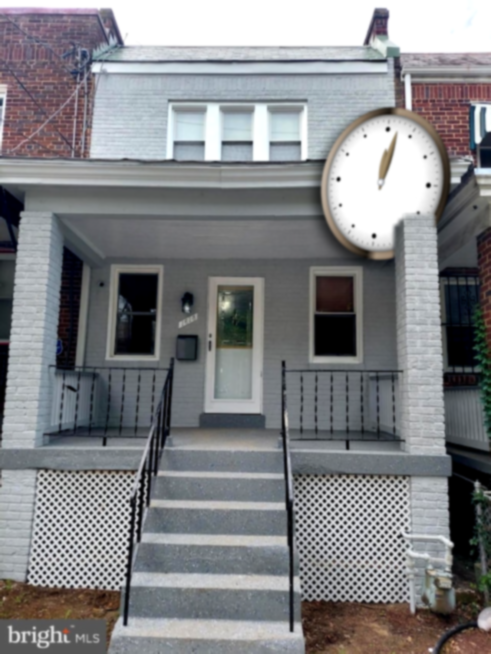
12:02
